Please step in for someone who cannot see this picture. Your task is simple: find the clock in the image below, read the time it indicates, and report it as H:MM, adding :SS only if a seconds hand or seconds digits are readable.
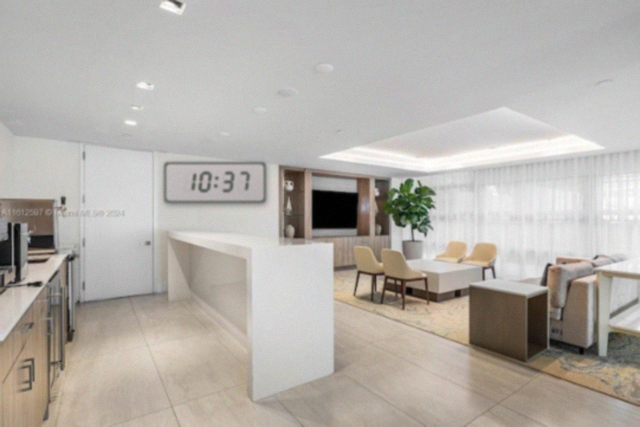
10:37
